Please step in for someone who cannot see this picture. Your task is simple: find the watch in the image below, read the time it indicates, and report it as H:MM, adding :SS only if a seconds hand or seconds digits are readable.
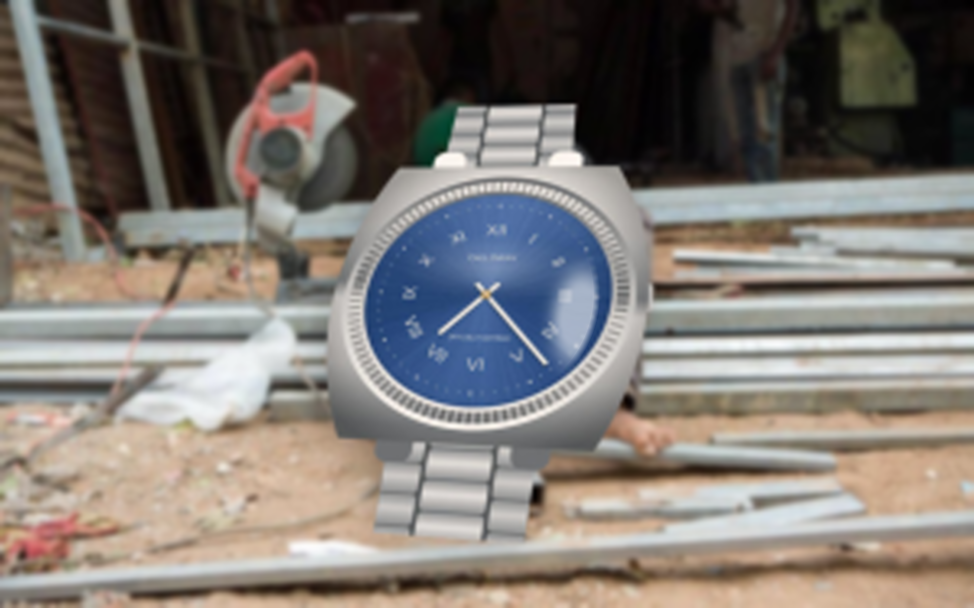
7:23
